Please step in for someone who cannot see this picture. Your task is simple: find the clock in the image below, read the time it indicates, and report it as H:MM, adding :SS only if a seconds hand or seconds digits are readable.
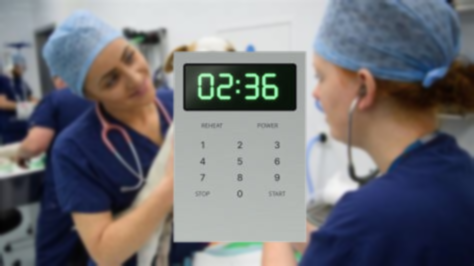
2:36
